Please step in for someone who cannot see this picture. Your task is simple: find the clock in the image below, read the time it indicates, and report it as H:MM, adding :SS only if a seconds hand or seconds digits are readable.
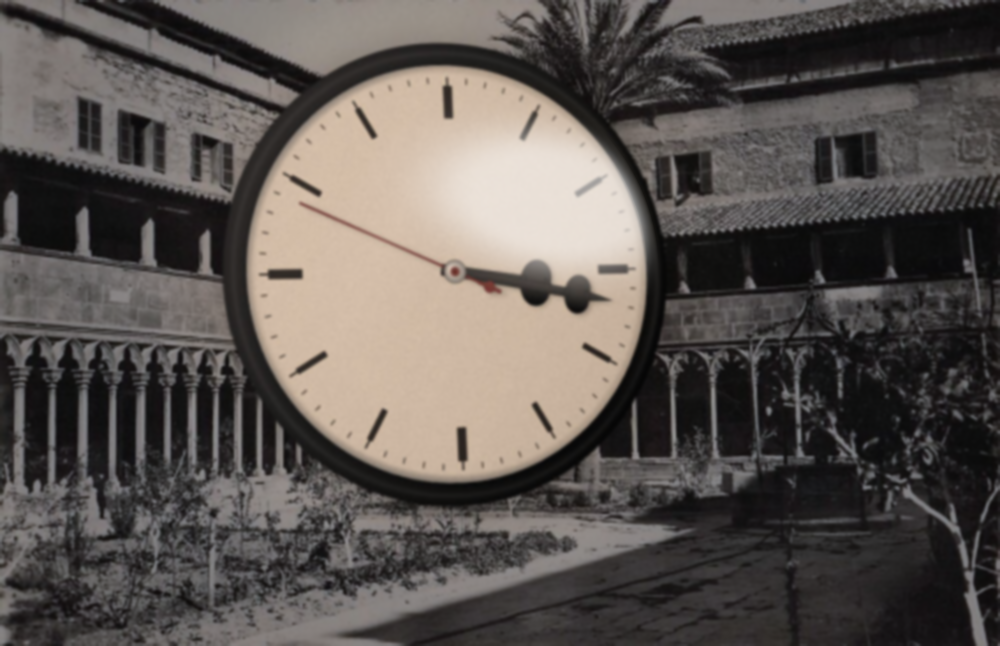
3:16:49
